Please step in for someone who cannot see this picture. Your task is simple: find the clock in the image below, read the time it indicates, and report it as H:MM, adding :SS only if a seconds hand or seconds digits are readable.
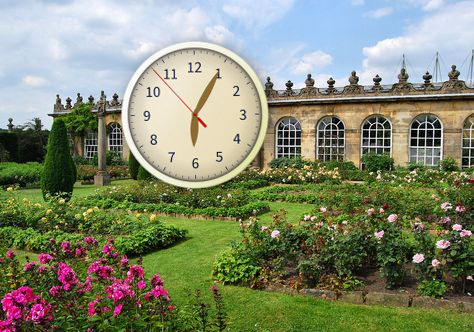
6:04:53
